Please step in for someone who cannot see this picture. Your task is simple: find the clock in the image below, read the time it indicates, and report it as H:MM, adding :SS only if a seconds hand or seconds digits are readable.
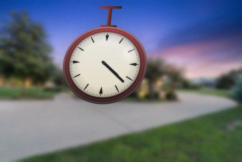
4:22
